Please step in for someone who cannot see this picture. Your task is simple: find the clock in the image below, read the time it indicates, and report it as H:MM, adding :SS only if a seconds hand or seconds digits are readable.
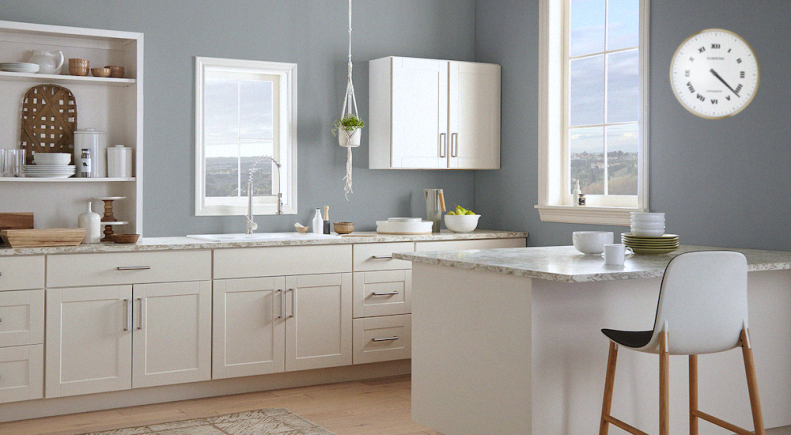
4:22
